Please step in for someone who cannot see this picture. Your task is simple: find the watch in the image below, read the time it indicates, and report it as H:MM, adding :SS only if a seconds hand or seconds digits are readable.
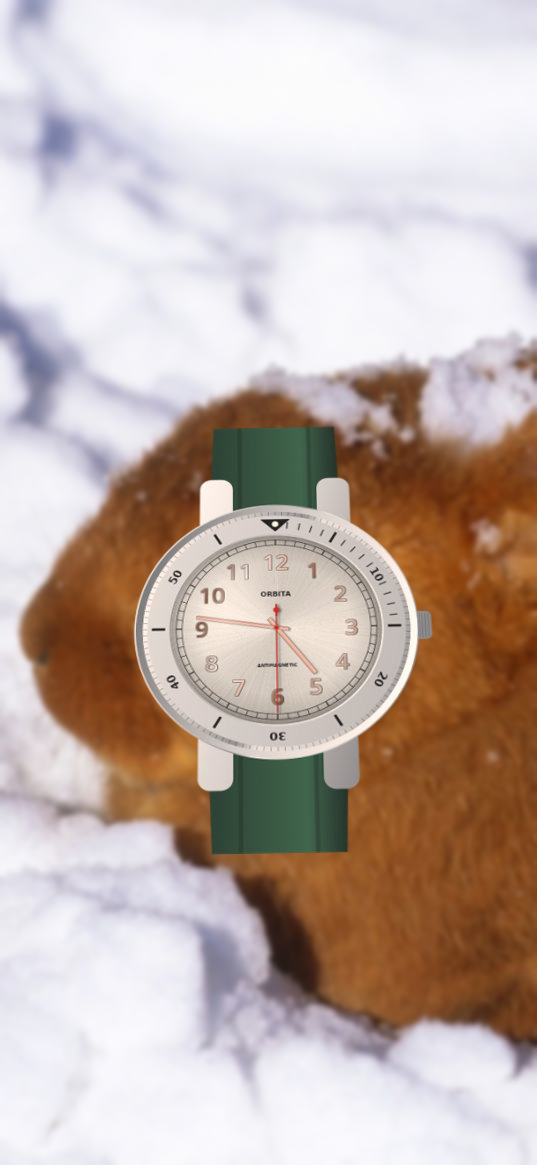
4:46:30
